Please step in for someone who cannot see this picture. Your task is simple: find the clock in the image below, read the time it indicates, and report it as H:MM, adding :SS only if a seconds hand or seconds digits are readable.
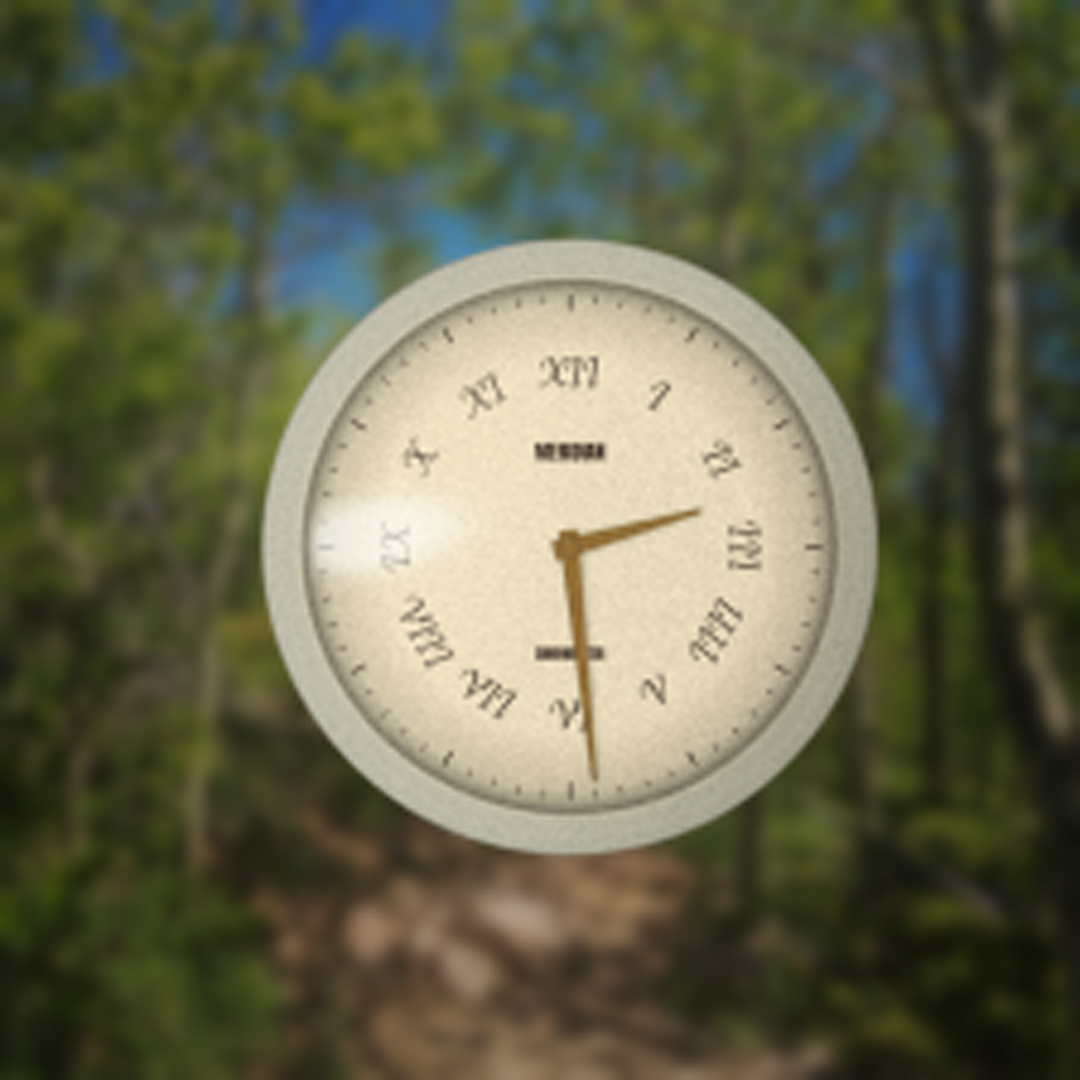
2:29
